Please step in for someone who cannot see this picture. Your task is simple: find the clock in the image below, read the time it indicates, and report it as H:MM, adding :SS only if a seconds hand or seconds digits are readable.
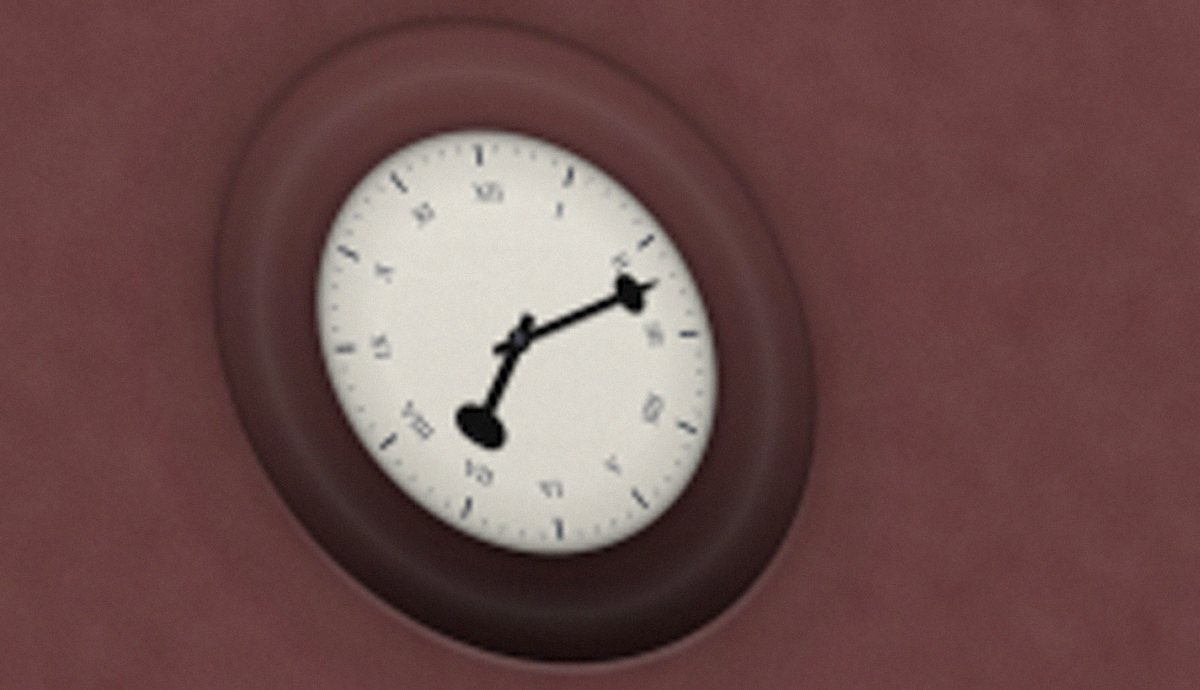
7:12
